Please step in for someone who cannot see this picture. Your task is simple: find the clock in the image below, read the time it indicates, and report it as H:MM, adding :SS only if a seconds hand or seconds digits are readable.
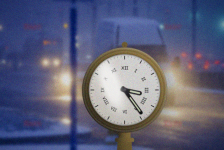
3:24
